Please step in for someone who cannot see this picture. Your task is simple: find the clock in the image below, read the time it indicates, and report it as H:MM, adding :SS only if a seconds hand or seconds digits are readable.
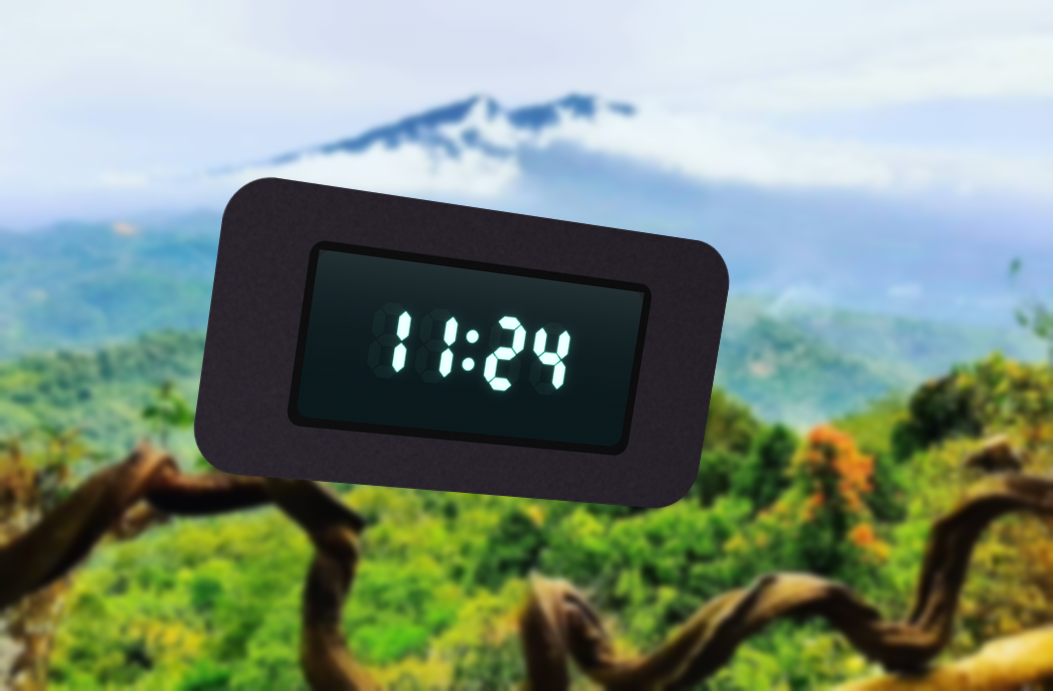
11:24
